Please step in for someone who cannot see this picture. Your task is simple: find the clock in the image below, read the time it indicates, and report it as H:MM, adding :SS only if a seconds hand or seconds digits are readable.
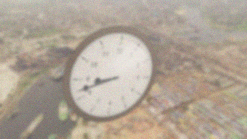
8:42
